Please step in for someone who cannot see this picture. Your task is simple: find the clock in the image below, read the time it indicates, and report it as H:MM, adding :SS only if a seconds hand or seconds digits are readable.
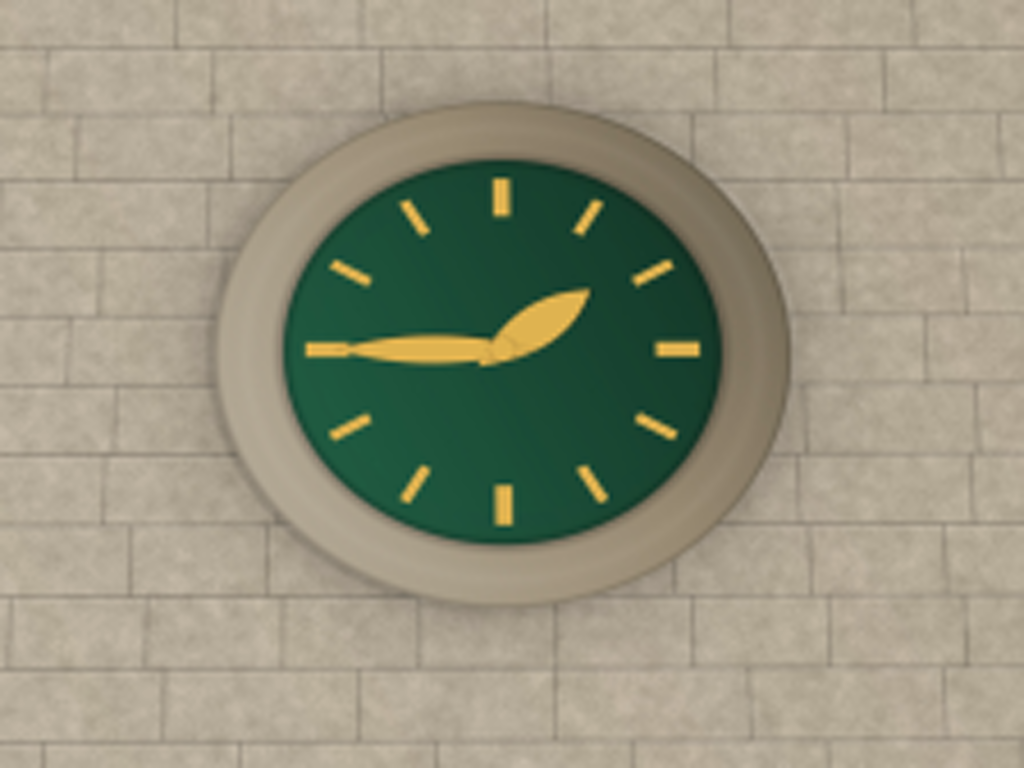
1:45
